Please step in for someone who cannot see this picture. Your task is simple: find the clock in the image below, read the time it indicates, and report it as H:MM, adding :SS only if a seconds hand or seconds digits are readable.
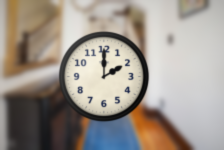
2:00
